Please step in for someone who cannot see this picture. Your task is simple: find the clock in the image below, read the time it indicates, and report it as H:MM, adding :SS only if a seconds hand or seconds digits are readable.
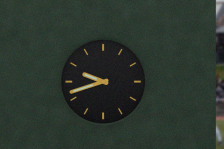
9:42
